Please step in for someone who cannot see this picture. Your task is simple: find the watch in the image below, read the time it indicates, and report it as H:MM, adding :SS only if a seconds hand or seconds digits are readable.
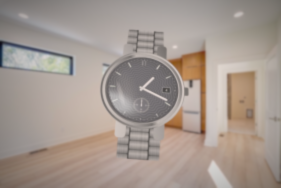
1:19
